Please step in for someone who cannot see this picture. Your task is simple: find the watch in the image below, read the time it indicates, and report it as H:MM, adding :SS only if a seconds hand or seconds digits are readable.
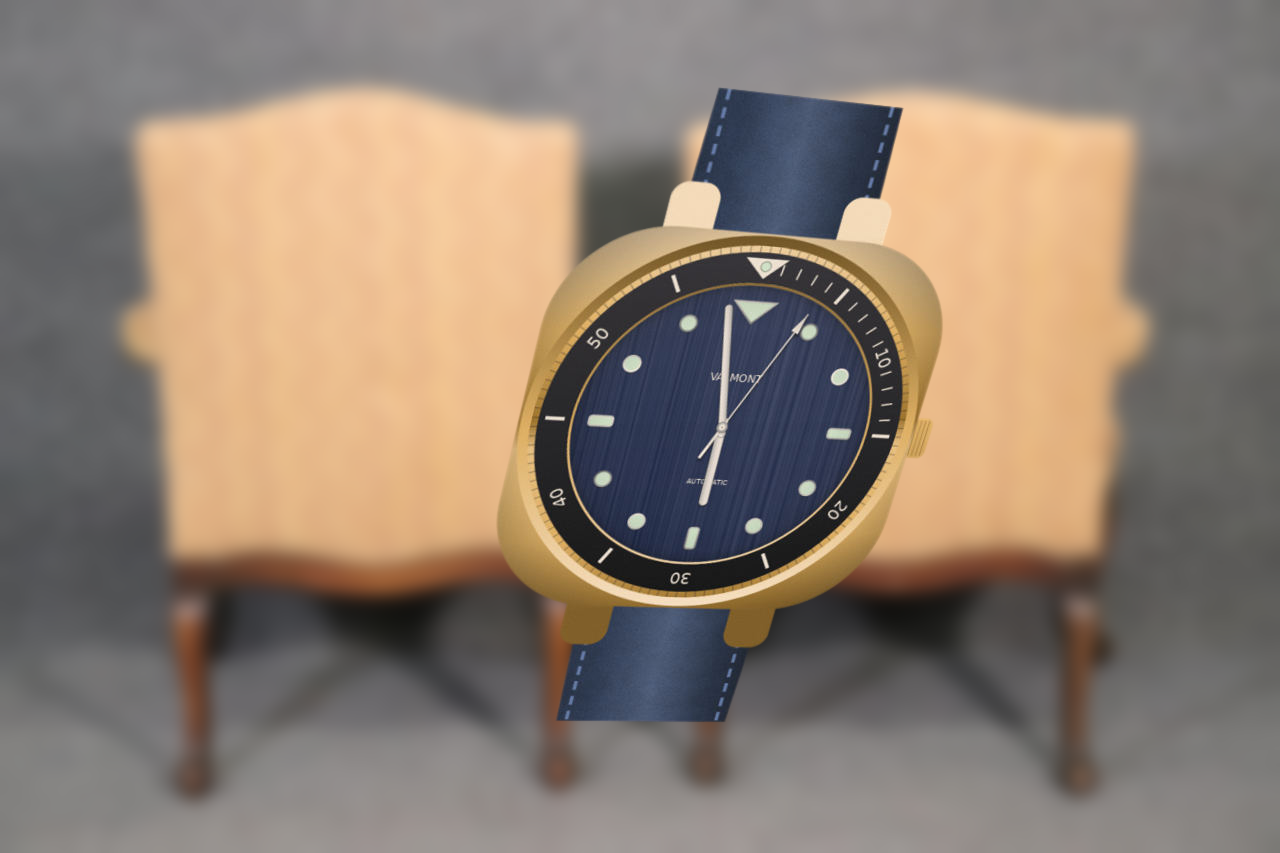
5:58:04
